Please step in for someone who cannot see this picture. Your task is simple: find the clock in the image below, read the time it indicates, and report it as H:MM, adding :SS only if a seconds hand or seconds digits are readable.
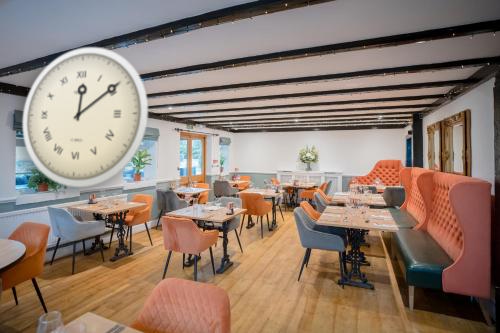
12:09
